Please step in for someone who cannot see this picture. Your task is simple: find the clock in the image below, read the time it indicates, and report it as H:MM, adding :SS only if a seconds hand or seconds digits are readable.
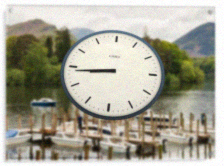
8:44
